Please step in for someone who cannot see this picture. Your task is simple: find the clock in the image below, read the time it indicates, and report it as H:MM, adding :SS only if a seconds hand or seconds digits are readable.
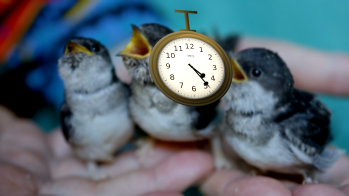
4:24
